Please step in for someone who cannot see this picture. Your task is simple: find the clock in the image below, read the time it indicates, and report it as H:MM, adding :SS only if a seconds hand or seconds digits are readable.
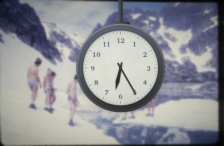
6:25
